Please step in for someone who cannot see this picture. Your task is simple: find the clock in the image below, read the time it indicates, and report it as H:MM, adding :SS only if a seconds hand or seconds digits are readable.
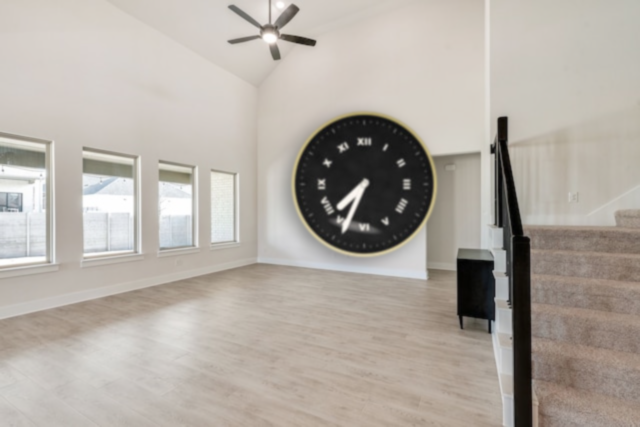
7:34
